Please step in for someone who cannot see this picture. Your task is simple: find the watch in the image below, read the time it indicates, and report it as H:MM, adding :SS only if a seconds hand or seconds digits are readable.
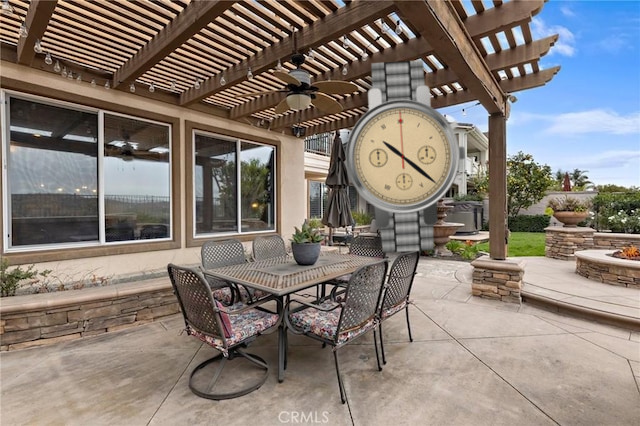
10:22
